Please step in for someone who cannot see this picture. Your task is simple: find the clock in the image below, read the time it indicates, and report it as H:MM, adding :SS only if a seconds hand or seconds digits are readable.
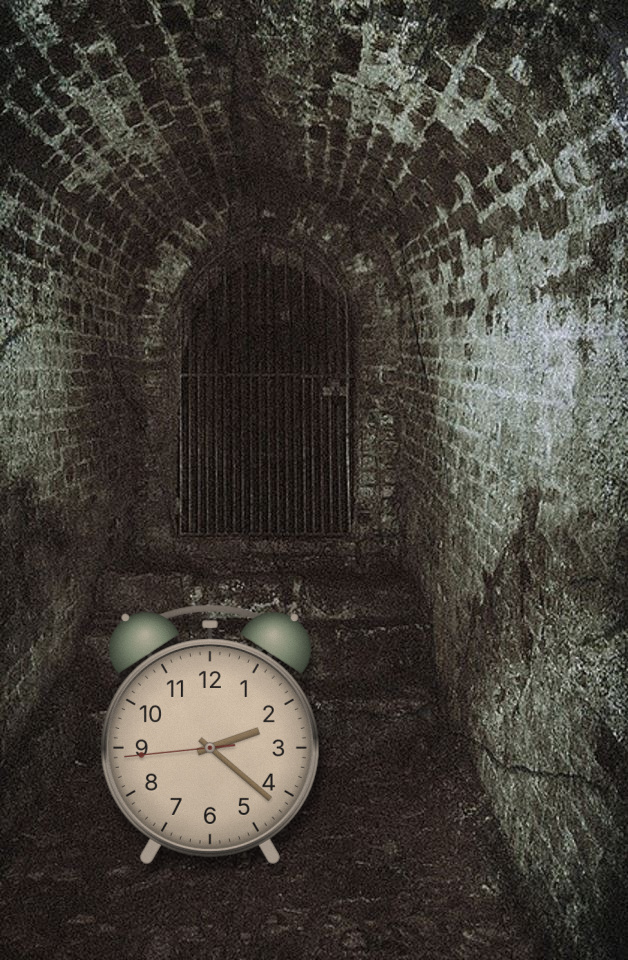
2:21:44
